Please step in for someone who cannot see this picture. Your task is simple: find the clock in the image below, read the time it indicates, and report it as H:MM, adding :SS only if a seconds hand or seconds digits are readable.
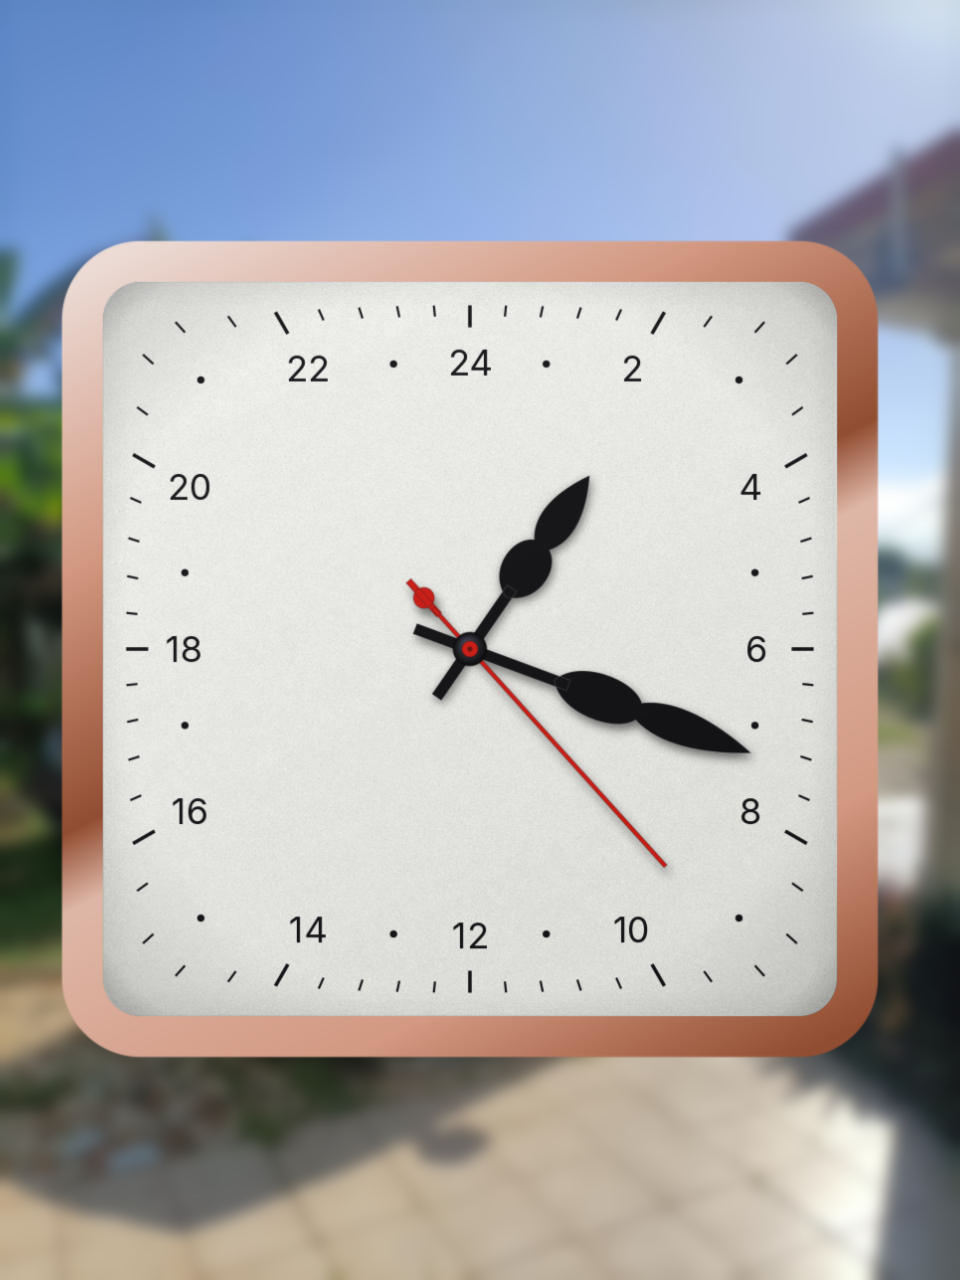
2:18:23
